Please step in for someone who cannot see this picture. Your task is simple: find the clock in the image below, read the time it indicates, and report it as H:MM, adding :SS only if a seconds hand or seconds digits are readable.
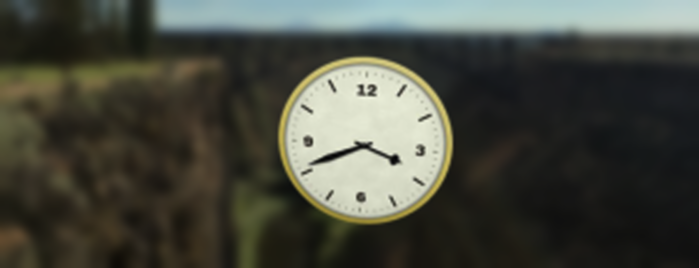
3:41
